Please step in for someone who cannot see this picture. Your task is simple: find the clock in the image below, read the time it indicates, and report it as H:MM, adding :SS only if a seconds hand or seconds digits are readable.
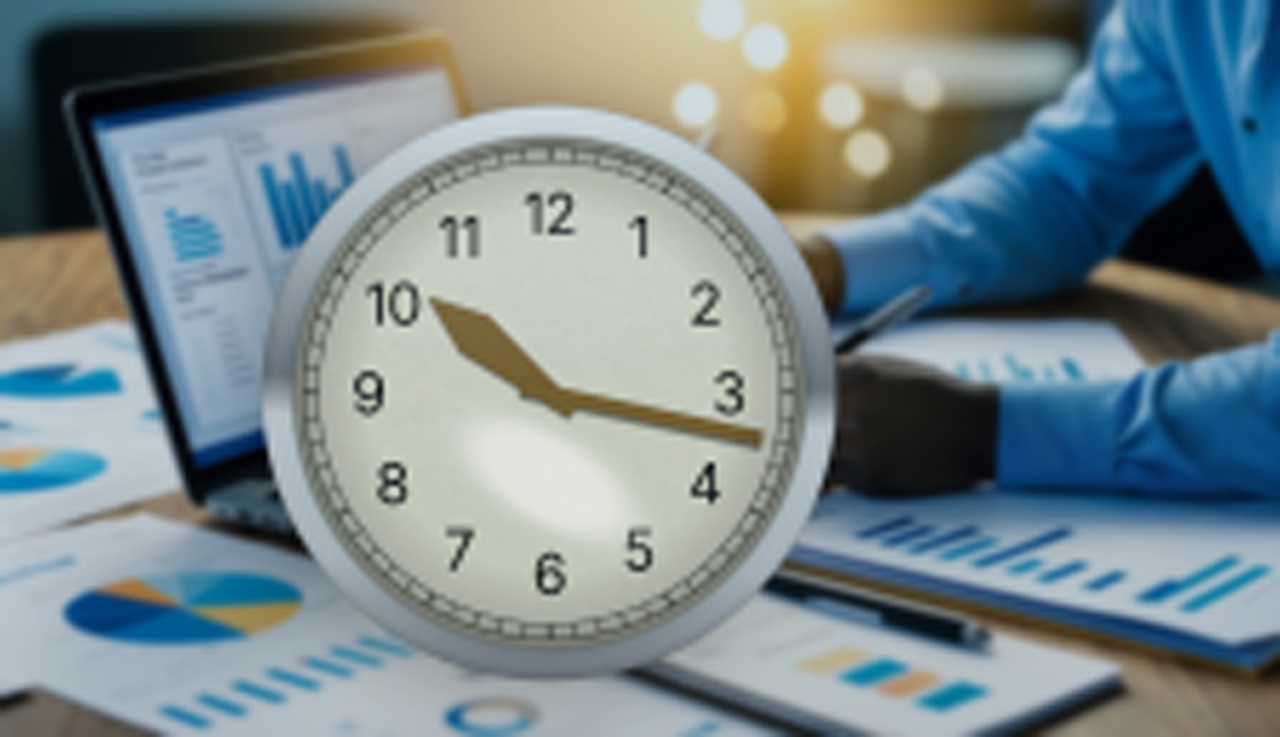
10:17
